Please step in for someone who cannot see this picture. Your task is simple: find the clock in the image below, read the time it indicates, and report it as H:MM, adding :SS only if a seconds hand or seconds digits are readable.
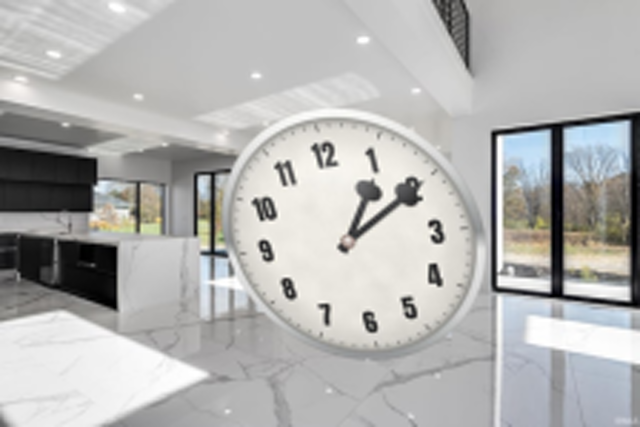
1:10
